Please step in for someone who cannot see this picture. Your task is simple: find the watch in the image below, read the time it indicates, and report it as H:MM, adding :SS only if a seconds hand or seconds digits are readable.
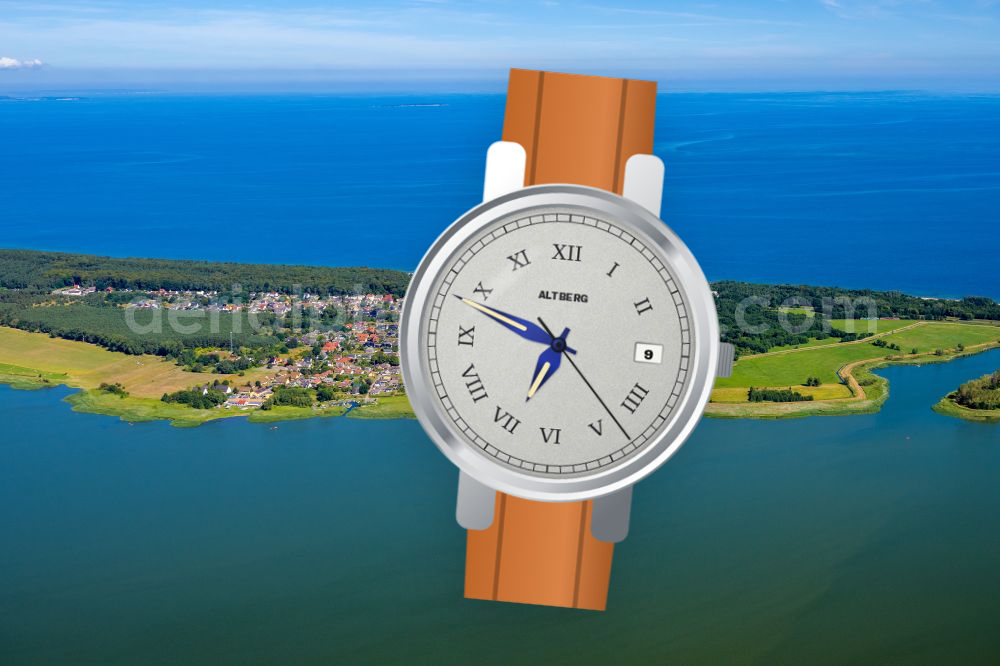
6:48:23
